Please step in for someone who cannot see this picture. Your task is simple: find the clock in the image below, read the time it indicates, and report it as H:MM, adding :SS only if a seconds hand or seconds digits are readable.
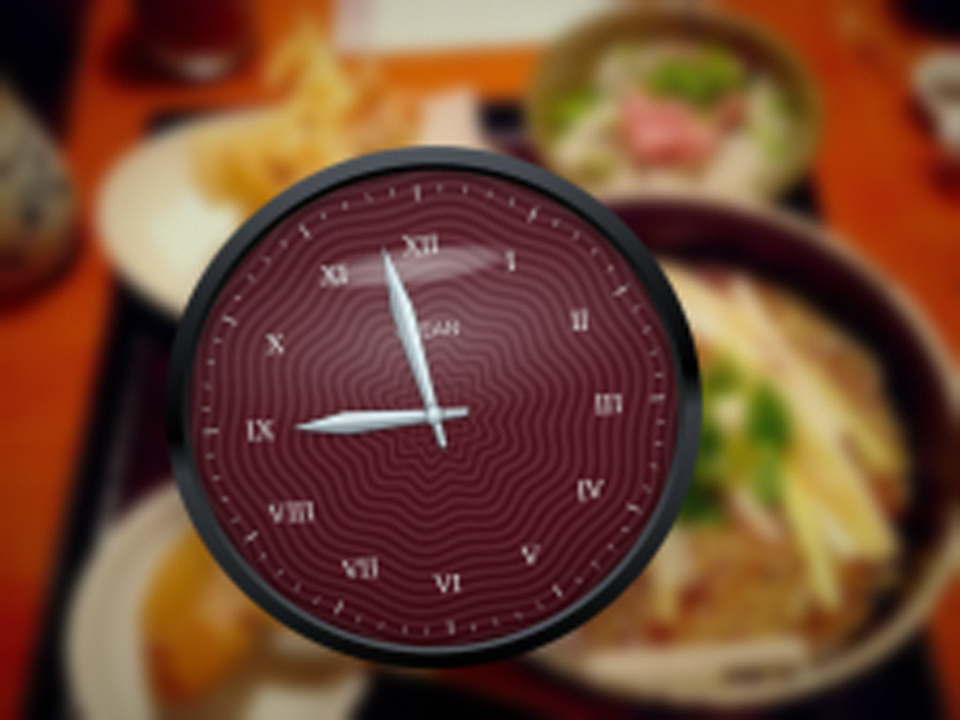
8:58
